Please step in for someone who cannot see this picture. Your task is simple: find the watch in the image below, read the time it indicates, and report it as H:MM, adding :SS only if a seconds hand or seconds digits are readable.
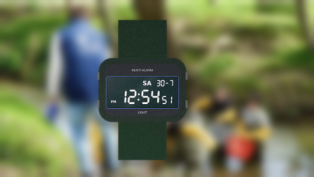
12:54:51
